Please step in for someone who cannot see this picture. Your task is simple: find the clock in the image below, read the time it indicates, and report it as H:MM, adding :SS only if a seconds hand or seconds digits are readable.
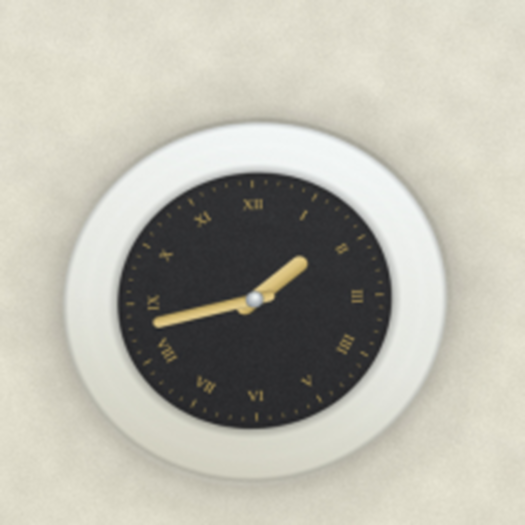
1:43
